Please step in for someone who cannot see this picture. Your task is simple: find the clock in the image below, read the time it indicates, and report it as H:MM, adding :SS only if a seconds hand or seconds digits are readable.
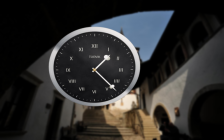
1:23
